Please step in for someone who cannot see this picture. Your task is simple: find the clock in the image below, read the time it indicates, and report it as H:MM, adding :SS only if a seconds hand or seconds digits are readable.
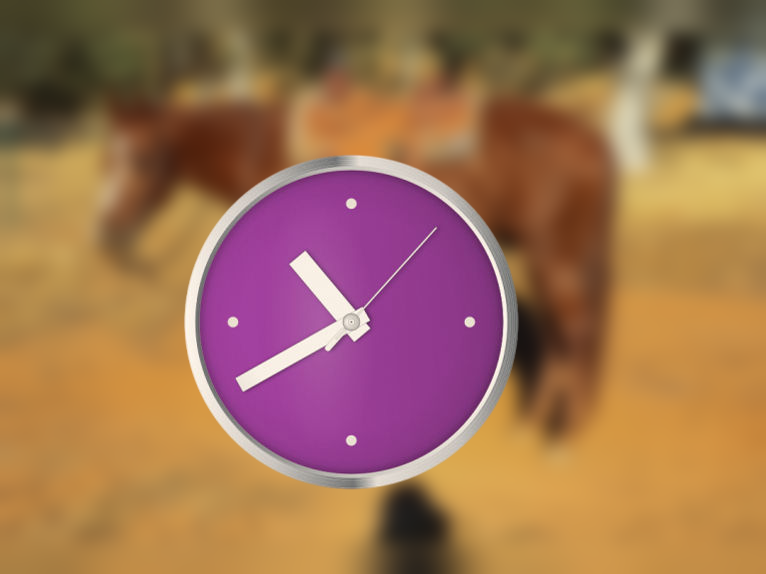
10:40:07
